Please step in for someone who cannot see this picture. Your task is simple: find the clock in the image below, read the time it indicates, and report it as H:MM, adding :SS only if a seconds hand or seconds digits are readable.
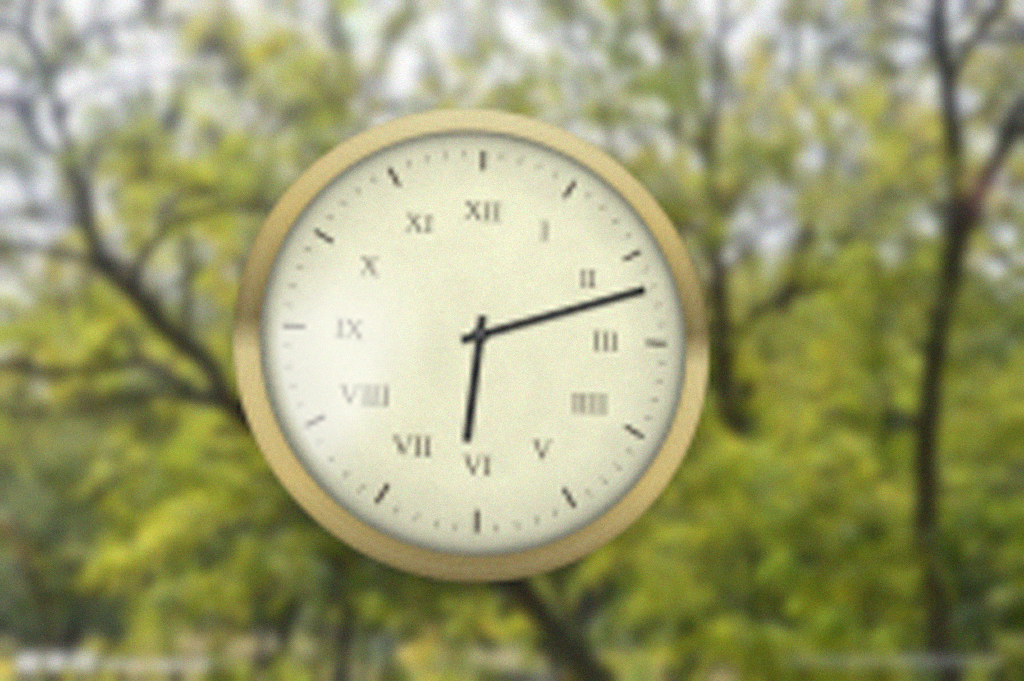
6:12
